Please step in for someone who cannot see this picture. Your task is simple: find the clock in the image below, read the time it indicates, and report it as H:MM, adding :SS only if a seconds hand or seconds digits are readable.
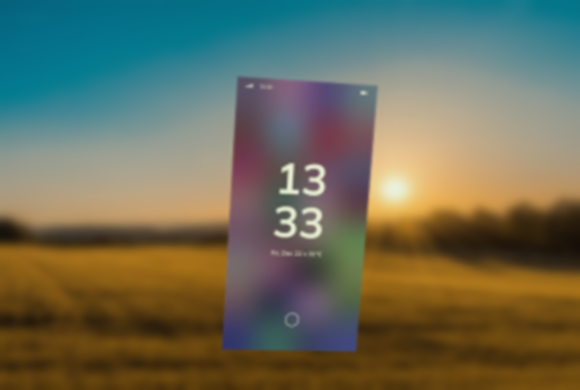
13:33
